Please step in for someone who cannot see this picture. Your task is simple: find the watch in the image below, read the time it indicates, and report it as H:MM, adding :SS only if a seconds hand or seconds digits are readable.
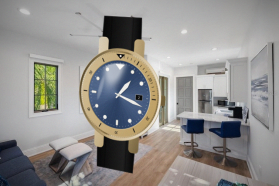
1:18
